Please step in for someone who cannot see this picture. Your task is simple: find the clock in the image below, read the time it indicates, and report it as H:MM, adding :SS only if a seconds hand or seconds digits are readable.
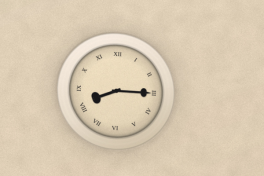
8:15
